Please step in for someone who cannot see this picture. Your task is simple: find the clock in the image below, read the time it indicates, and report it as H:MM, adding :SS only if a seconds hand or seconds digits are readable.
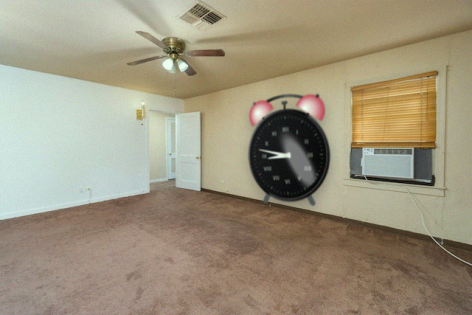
8:47
